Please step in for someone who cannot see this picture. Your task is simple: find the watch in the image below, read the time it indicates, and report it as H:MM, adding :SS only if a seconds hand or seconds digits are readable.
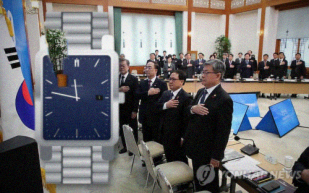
11:47
